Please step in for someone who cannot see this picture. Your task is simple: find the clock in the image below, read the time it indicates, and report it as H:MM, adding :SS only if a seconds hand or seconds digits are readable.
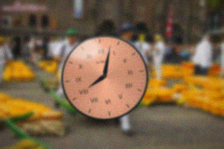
8:03
